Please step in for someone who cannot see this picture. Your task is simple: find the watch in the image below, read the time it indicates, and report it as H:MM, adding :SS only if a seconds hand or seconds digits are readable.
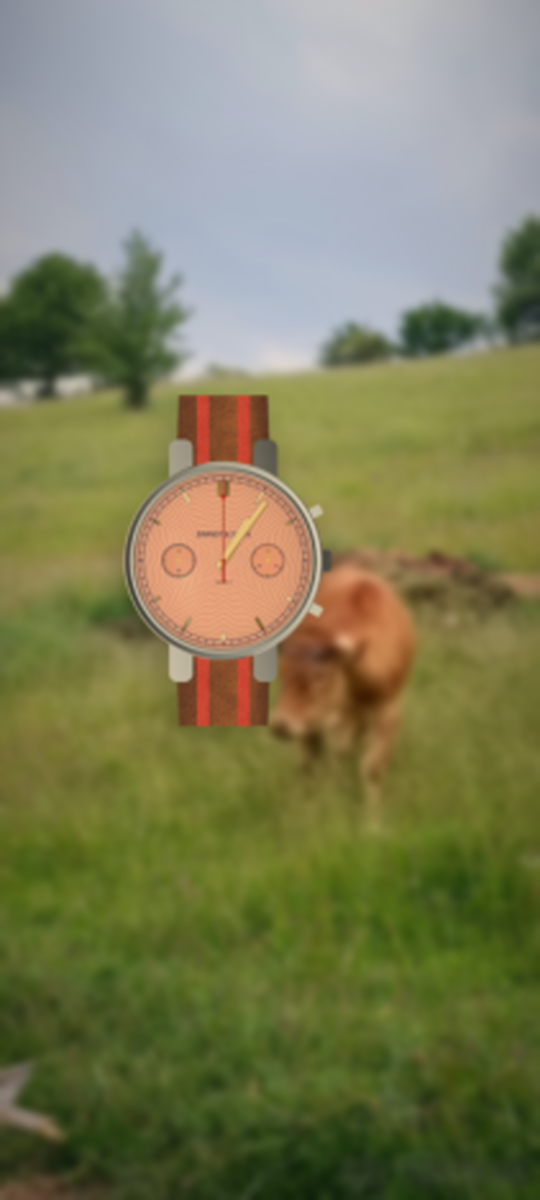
1:06
